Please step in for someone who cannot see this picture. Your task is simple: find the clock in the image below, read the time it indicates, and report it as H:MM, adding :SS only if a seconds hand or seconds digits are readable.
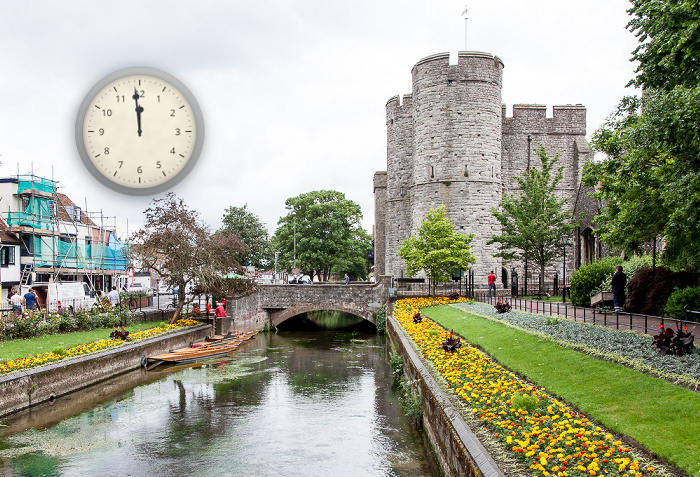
11:59
